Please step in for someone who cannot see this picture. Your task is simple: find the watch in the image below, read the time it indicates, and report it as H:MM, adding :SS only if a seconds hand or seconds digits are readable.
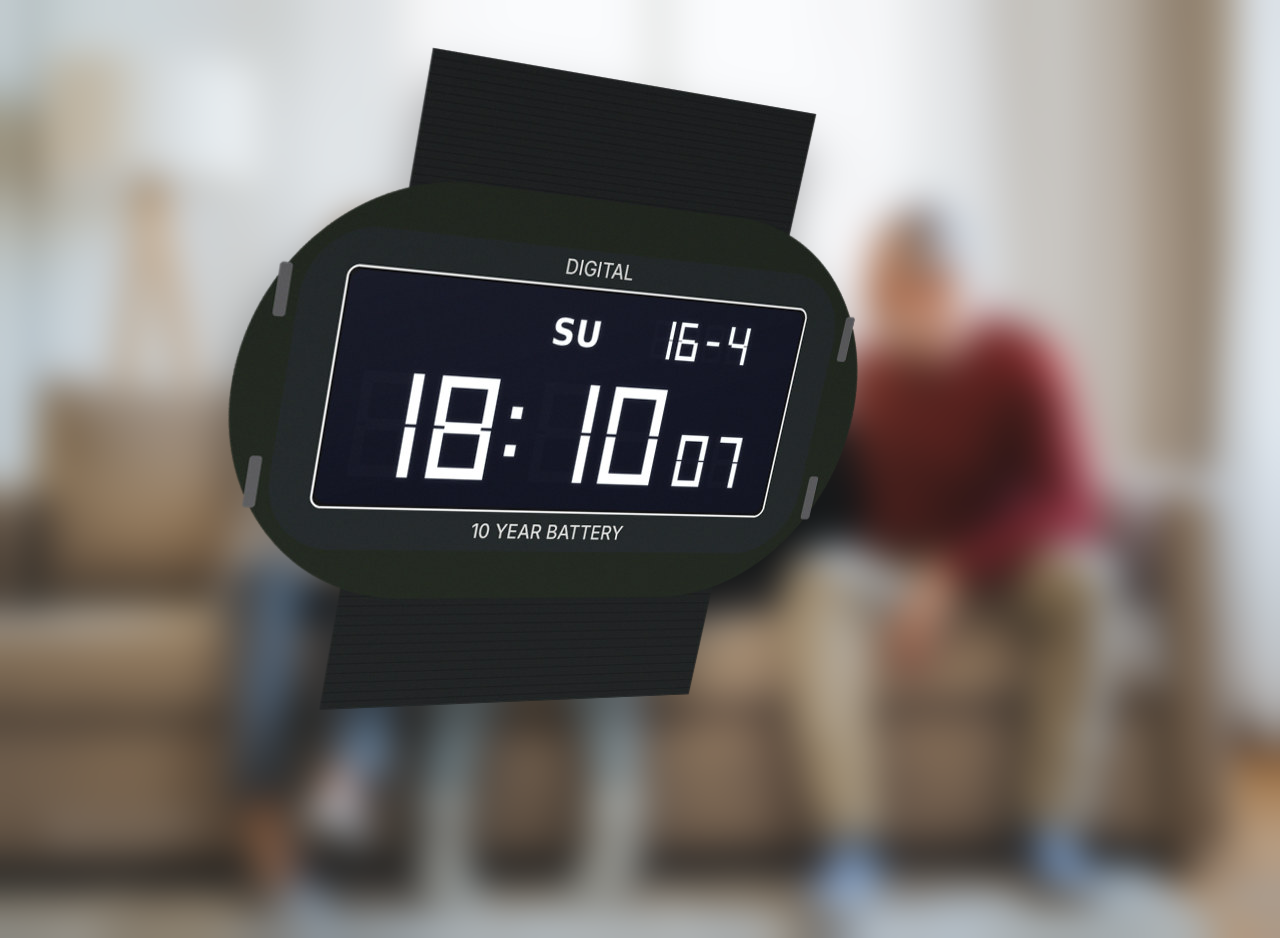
18:10:07
